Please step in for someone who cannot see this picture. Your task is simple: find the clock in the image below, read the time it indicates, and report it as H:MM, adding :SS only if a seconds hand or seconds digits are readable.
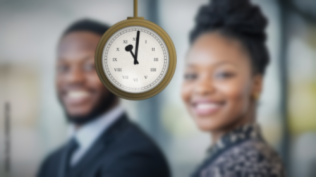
11:01
